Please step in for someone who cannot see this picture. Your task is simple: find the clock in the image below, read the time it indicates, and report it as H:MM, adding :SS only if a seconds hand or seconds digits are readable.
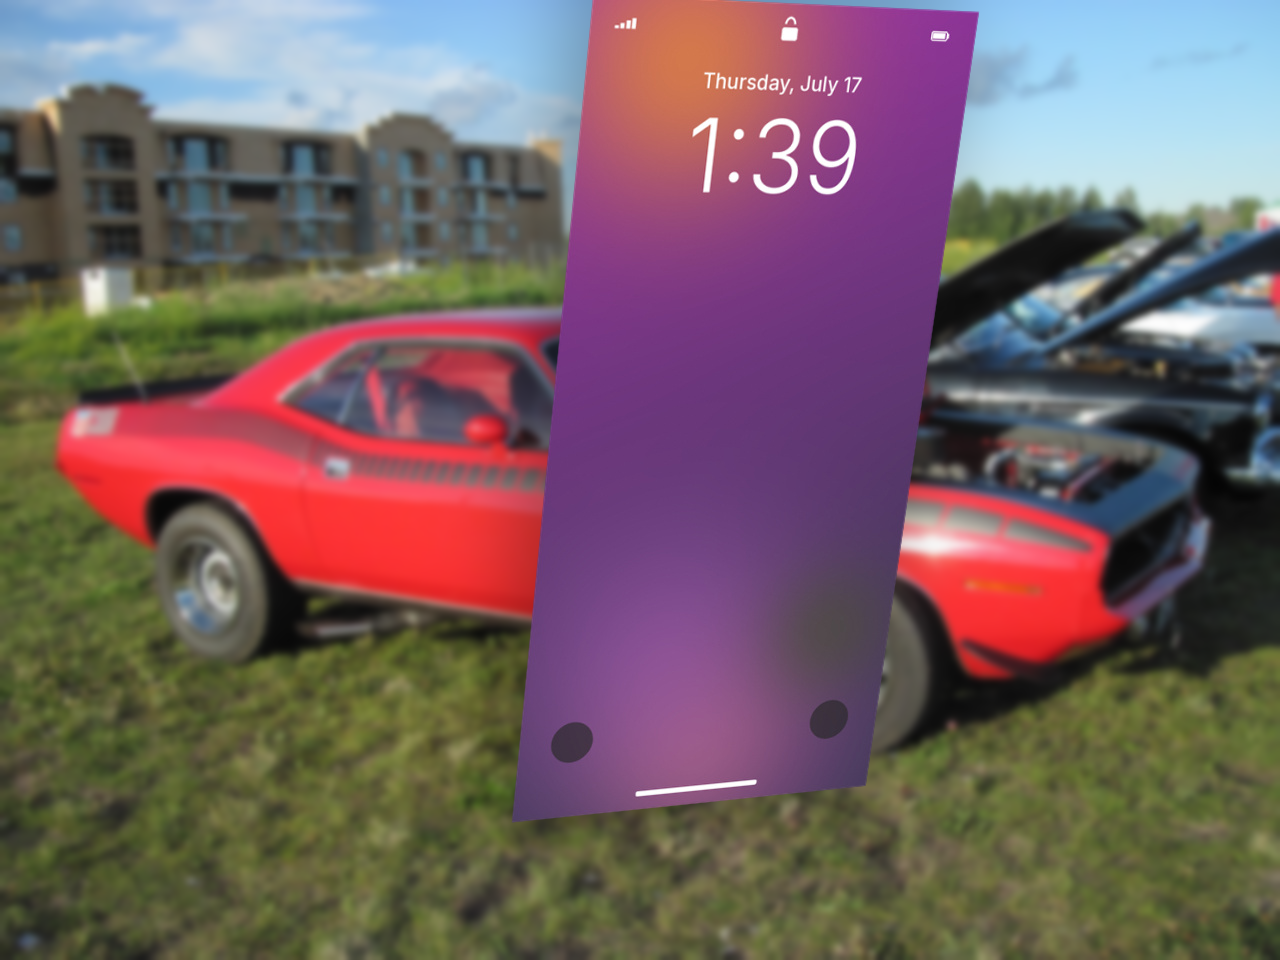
1:39
